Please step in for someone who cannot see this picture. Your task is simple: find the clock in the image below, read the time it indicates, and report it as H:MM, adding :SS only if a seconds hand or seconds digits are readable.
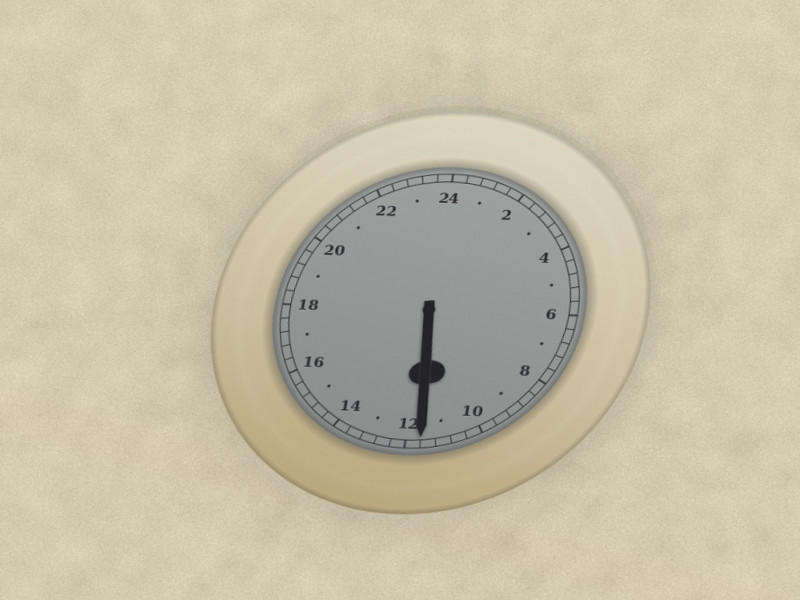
11:29
